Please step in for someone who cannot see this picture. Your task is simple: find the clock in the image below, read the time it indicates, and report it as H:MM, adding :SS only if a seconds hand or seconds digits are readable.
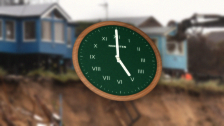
5:00
